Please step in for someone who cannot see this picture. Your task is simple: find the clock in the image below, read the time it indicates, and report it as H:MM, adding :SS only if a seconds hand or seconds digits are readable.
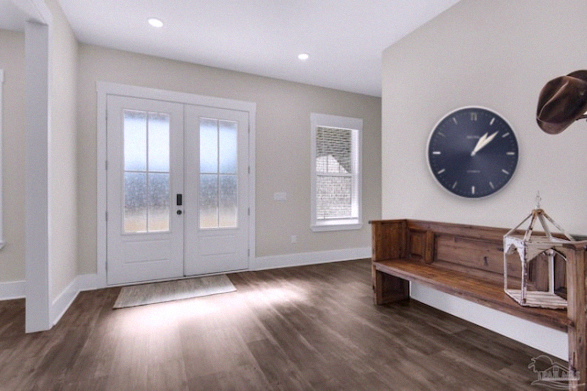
1:08
